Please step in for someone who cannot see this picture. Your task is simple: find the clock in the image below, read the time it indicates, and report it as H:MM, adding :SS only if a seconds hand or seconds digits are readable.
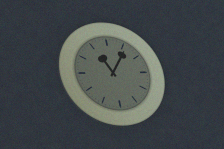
11:06
